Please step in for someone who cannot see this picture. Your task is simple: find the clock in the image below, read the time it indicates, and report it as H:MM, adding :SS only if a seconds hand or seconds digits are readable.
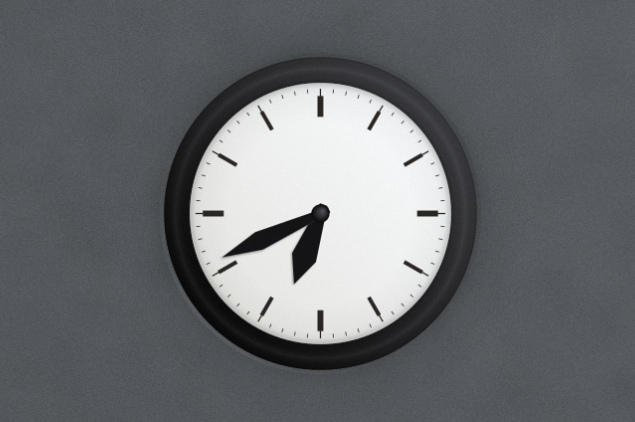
6:41
